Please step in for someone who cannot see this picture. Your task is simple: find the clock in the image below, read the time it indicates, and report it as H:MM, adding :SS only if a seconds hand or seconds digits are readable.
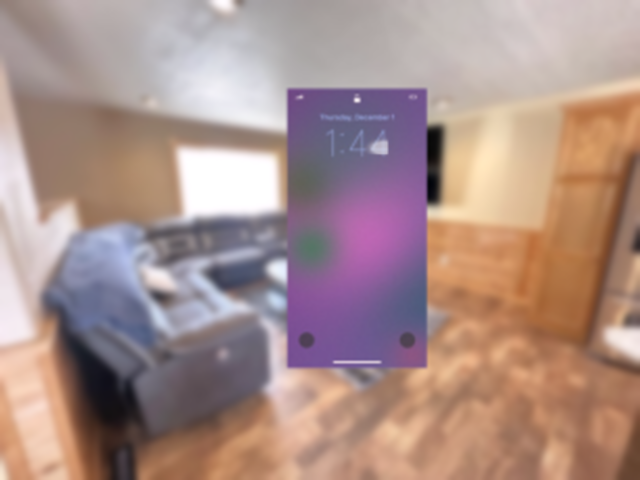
1:44
